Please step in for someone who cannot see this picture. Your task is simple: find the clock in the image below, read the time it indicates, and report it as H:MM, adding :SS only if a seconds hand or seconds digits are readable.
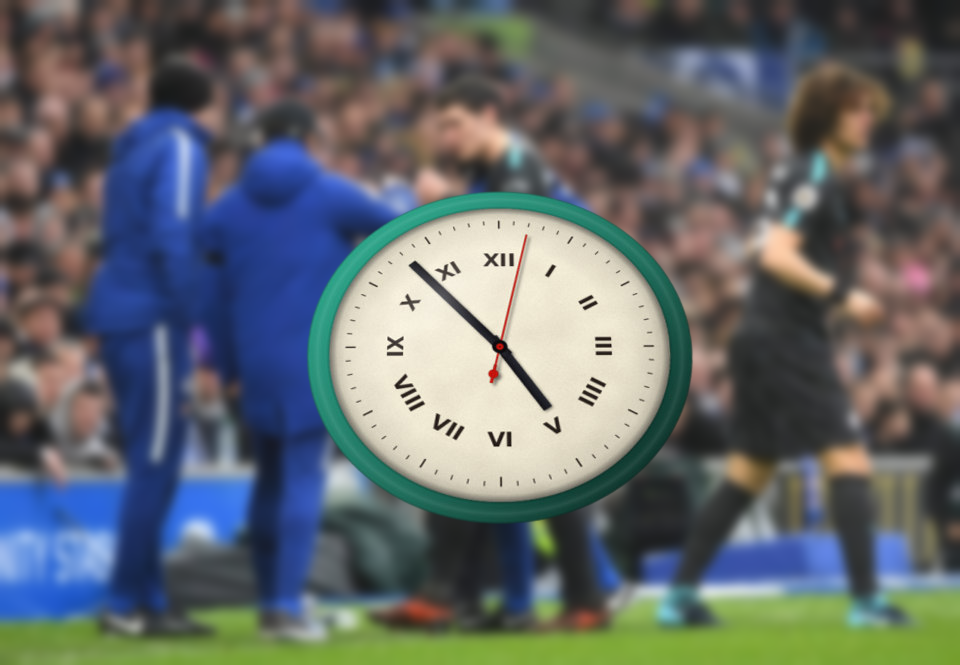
4:53:02
